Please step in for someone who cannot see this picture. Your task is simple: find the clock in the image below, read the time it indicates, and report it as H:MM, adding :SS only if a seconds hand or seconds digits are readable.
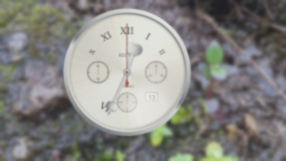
12:34
